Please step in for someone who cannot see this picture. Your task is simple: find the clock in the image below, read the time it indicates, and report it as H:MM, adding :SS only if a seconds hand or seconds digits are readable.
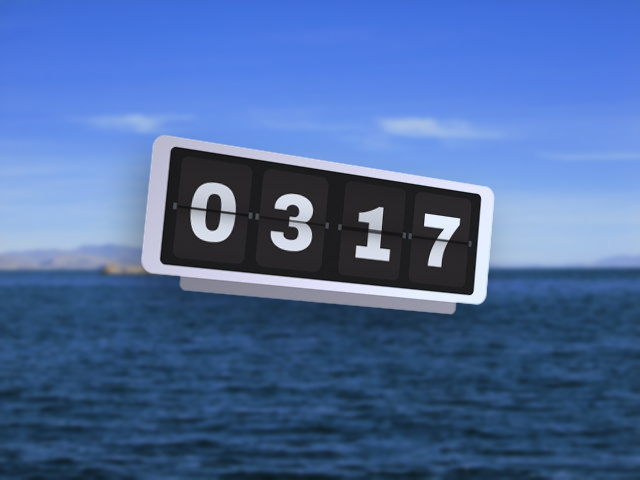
3:17
